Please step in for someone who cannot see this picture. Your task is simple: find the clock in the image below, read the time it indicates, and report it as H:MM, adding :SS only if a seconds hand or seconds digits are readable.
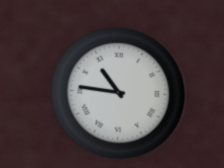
10:46
